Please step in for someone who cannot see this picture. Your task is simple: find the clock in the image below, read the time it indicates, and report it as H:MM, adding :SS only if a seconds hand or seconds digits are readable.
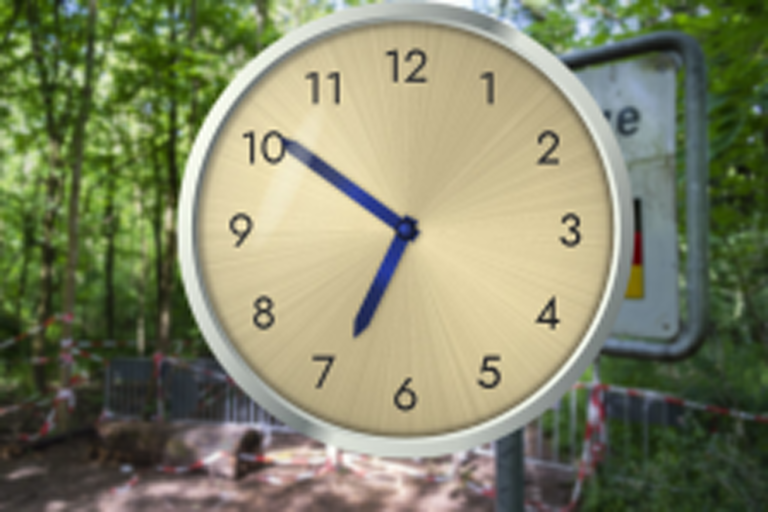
6:51
